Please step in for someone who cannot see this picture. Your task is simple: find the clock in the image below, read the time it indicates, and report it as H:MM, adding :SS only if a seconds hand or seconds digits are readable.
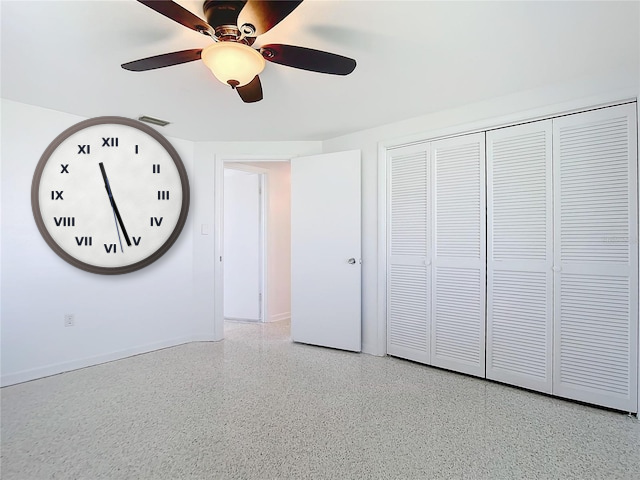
11:26:28
